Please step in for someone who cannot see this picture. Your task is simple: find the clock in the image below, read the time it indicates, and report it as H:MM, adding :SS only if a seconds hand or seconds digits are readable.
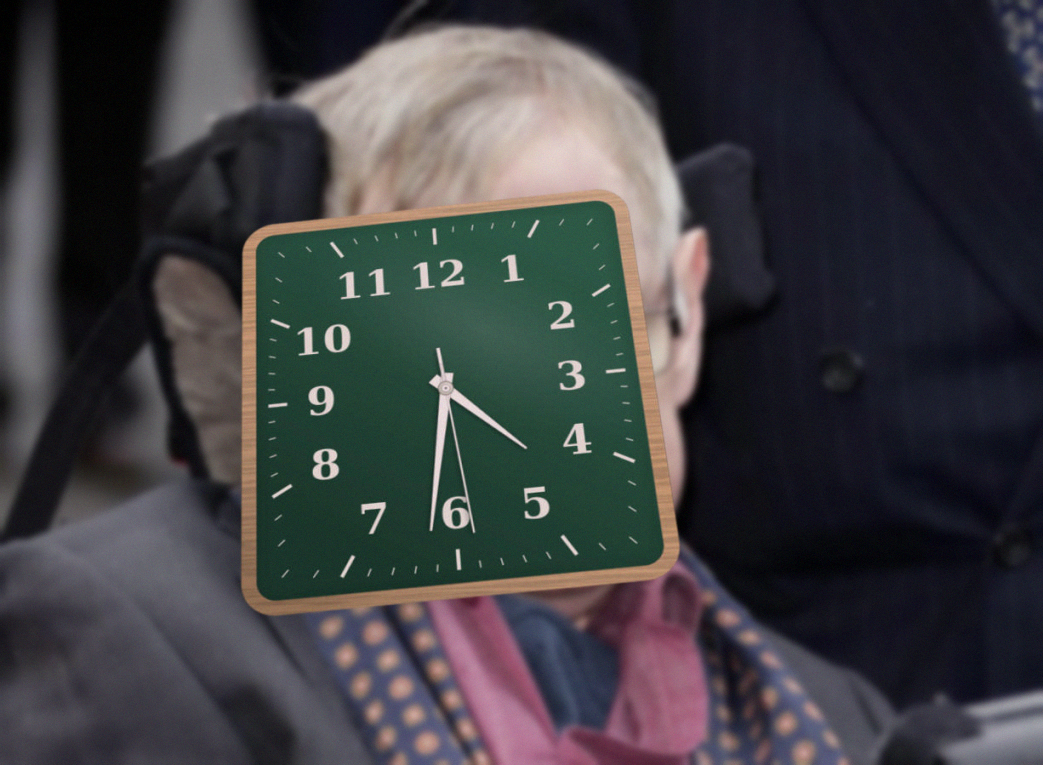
4:31:29
